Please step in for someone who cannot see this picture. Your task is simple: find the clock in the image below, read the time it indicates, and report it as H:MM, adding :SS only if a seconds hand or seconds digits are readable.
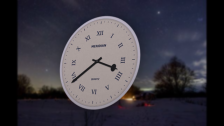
3:39
